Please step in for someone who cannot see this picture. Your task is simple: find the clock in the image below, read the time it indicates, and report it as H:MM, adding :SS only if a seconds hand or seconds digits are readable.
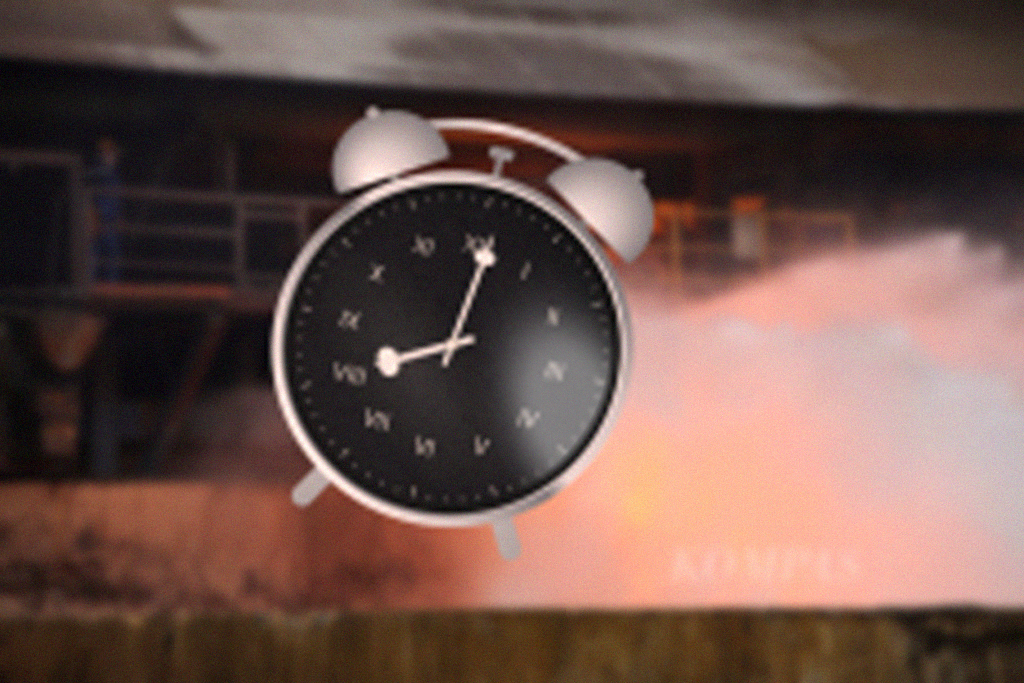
8:01
